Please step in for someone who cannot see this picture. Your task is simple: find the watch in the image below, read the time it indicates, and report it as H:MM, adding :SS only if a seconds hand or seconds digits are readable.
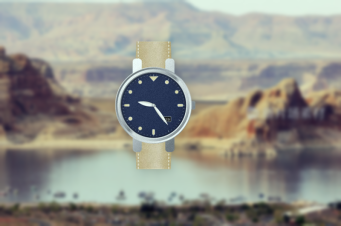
9:24
